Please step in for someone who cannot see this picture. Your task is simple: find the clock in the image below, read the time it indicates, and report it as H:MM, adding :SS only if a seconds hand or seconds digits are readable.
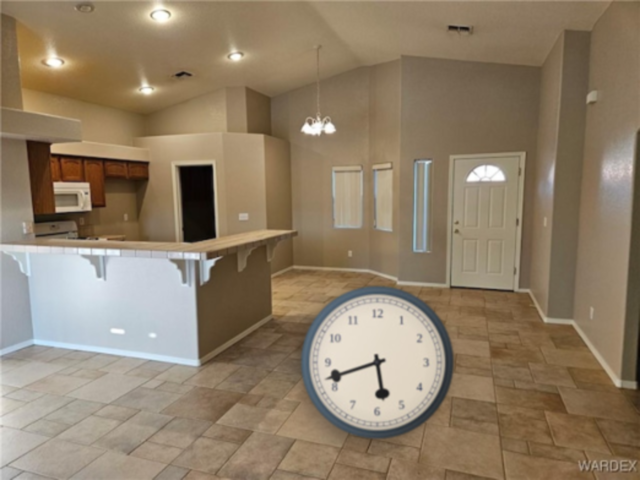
5:42
